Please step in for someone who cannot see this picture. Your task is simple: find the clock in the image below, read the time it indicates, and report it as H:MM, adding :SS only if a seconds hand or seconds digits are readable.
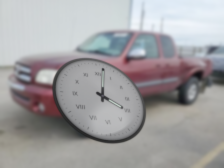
4:02
